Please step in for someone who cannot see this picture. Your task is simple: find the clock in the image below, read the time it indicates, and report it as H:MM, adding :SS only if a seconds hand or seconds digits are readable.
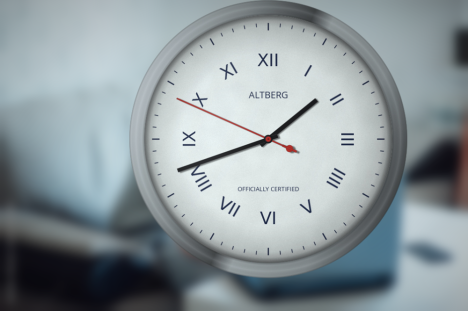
1:41:49
